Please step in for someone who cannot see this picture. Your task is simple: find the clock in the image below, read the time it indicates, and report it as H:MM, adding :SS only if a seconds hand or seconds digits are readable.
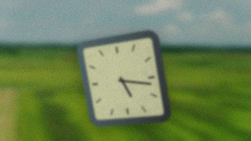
5:17
